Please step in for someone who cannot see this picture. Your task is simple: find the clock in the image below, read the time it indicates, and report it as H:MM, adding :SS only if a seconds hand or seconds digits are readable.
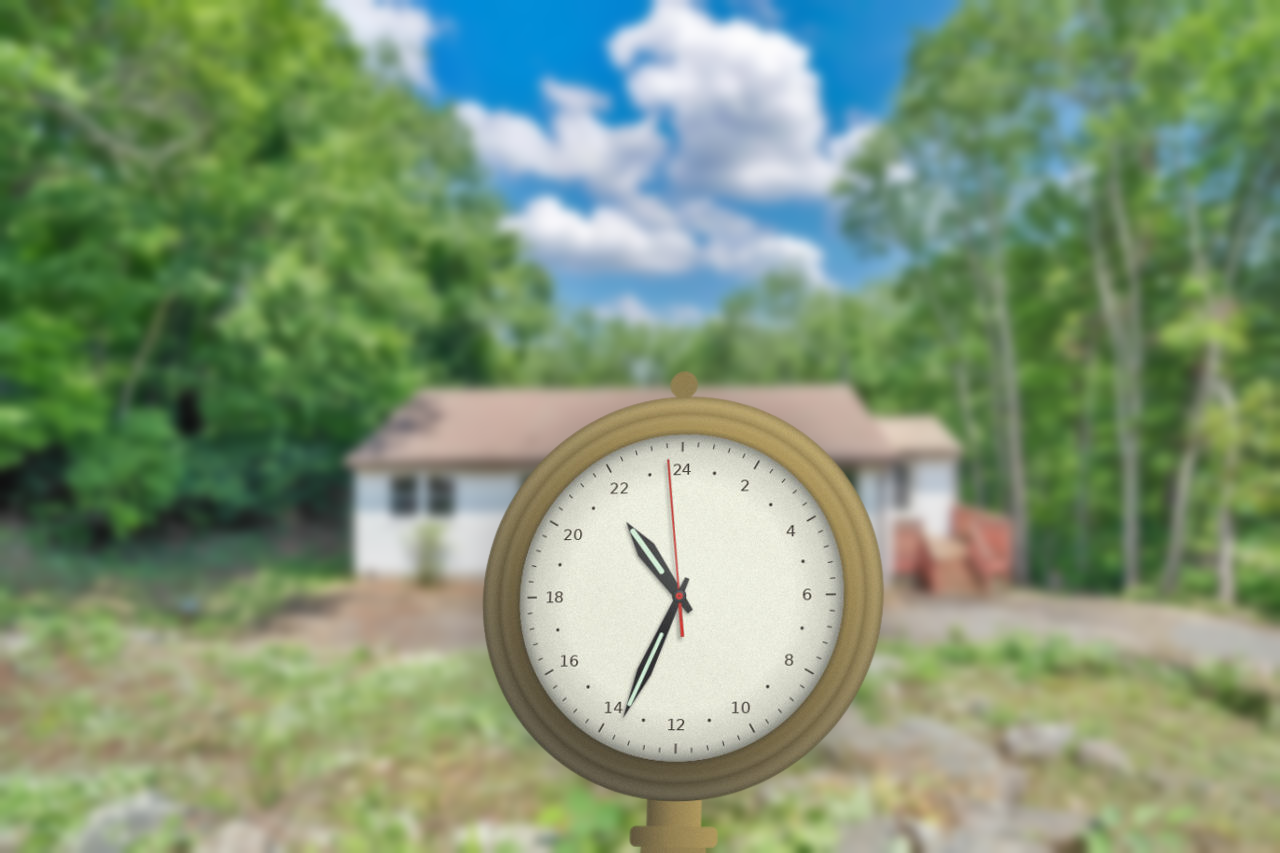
21:33:59
